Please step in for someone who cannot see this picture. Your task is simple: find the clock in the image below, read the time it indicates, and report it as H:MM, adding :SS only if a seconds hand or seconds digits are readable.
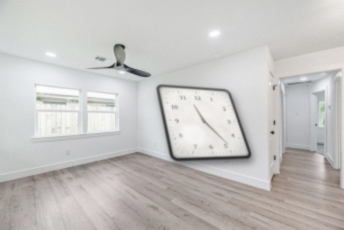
11:24
